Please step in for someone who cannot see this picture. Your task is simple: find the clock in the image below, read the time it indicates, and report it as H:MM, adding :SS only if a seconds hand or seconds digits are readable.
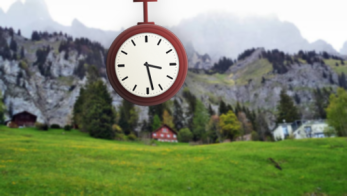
3:28
